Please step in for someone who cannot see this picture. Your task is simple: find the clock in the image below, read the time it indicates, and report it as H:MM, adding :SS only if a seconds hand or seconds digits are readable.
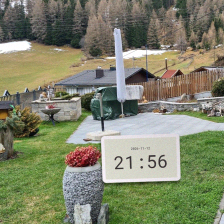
21:56
